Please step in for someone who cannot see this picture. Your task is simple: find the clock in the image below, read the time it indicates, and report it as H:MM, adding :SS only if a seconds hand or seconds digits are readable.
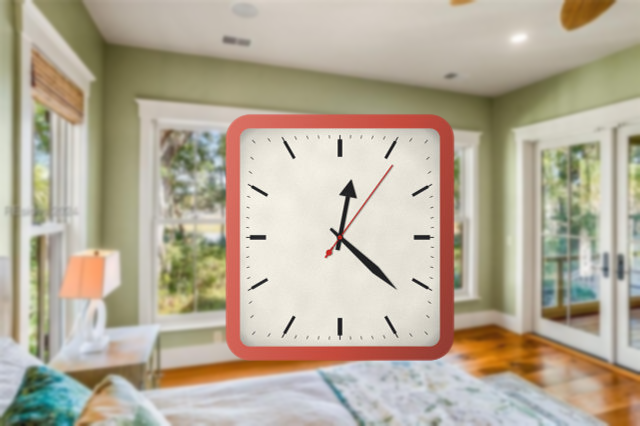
12:22:06
